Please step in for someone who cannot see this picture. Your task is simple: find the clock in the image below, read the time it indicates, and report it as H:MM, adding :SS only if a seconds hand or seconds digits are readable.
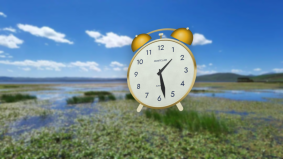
1:28
